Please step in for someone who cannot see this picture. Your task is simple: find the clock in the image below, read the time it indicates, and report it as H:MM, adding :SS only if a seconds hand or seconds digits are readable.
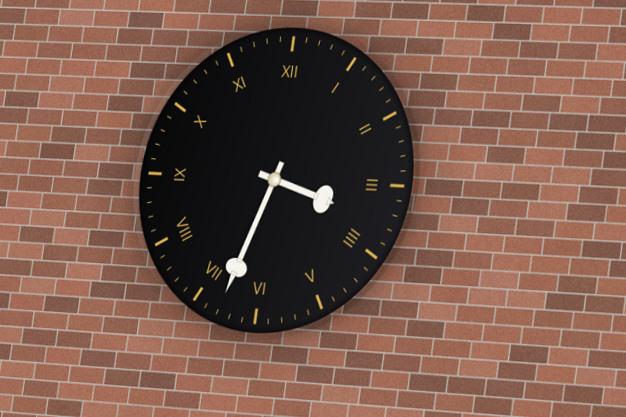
3:33
